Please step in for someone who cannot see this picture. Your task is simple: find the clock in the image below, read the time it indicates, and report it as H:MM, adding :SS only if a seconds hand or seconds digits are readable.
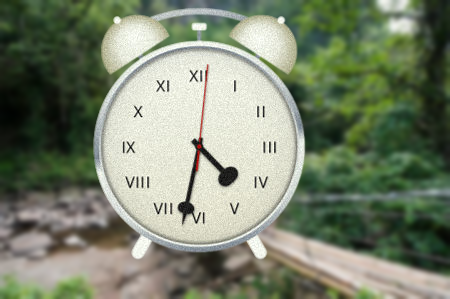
4:32:01
